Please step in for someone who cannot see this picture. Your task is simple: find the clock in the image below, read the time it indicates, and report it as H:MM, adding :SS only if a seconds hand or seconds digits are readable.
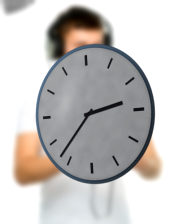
2:37
